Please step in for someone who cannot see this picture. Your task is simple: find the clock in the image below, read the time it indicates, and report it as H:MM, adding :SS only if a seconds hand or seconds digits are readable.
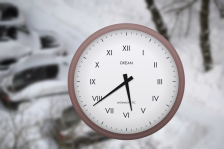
5:39
